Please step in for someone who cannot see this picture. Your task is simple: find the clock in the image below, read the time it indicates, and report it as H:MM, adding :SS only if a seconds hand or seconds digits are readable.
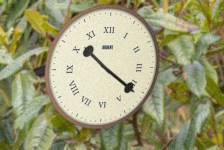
10:21
